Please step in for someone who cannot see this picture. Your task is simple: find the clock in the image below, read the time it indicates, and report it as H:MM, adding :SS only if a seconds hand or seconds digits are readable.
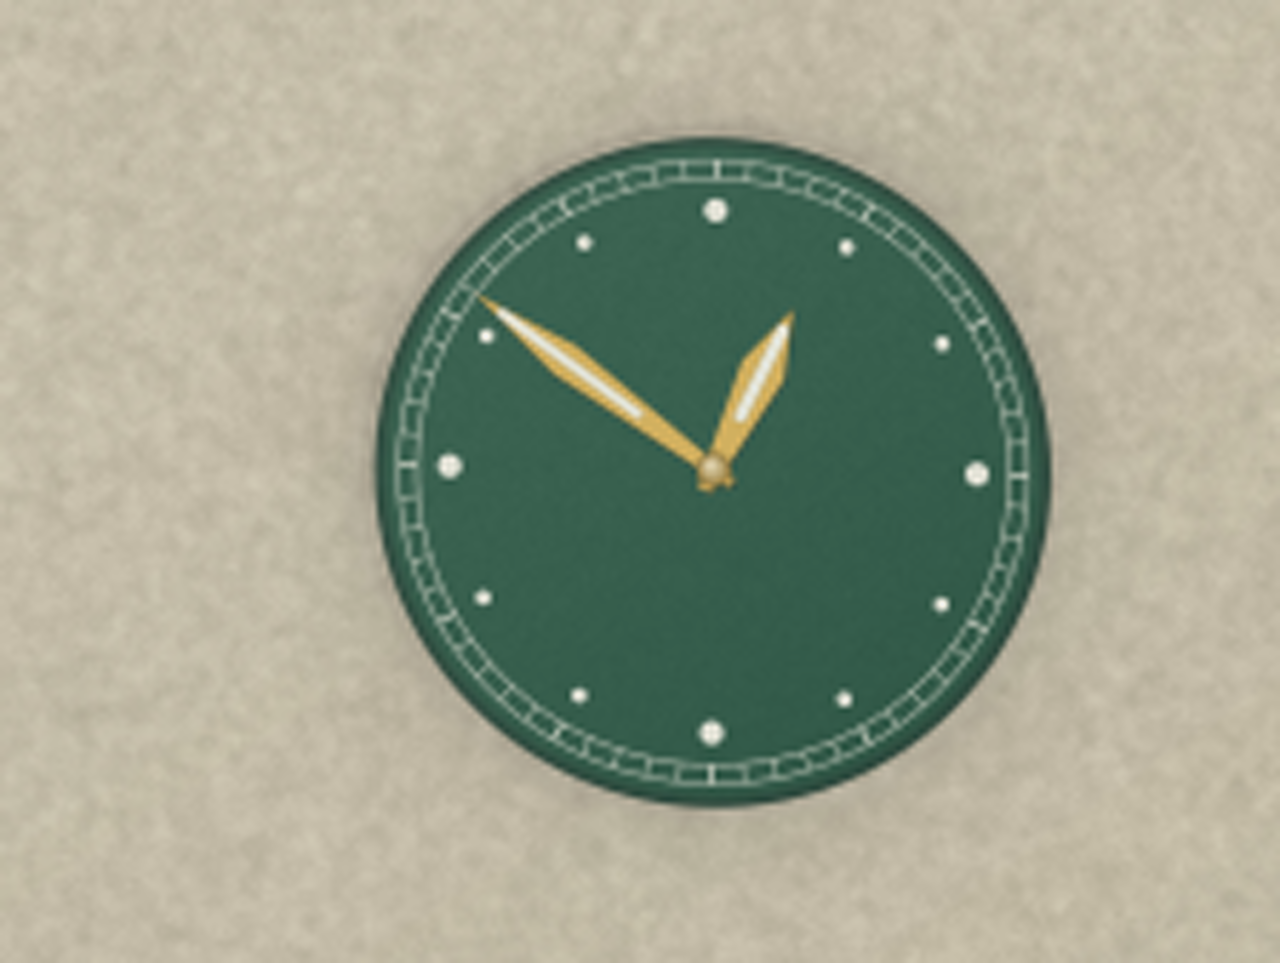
12:51
